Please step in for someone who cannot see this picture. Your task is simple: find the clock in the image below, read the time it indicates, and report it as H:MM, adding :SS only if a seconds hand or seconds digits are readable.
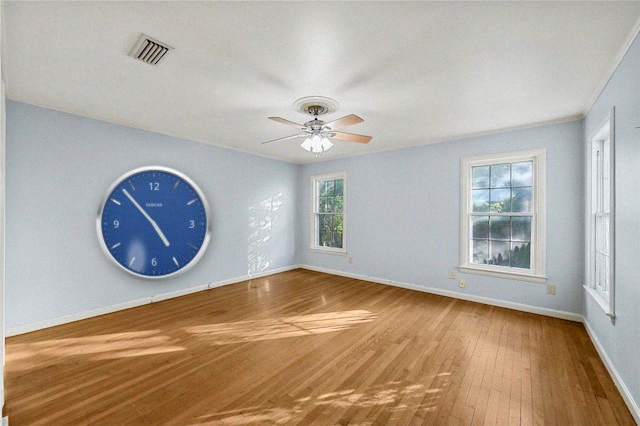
4:53
